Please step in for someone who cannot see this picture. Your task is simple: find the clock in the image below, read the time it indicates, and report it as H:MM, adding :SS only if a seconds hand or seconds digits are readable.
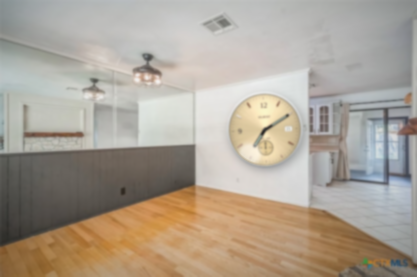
7:10
